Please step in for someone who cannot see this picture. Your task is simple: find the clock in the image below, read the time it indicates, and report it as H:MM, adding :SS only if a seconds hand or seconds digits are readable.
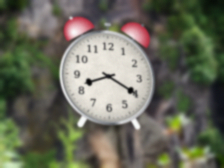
8:20
